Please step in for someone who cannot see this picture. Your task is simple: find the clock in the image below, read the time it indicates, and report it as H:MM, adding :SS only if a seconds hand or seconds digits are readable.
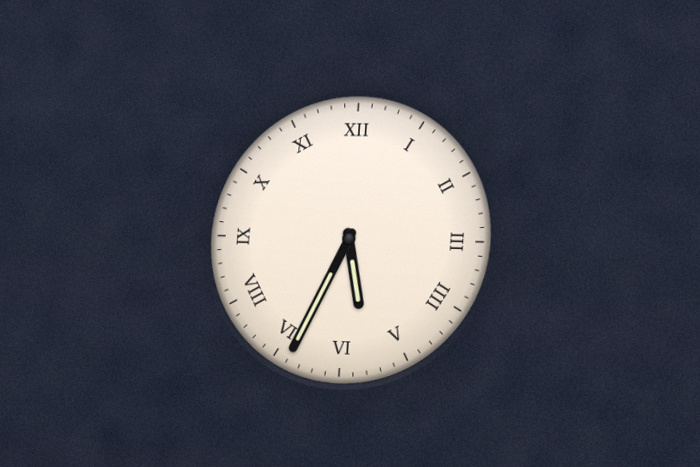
5:34
